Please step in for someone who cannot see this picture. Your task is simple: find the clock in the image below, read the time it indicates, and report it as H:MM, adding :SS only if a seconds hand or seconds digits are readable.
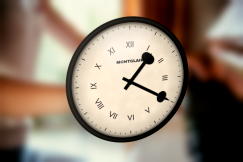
1:20
